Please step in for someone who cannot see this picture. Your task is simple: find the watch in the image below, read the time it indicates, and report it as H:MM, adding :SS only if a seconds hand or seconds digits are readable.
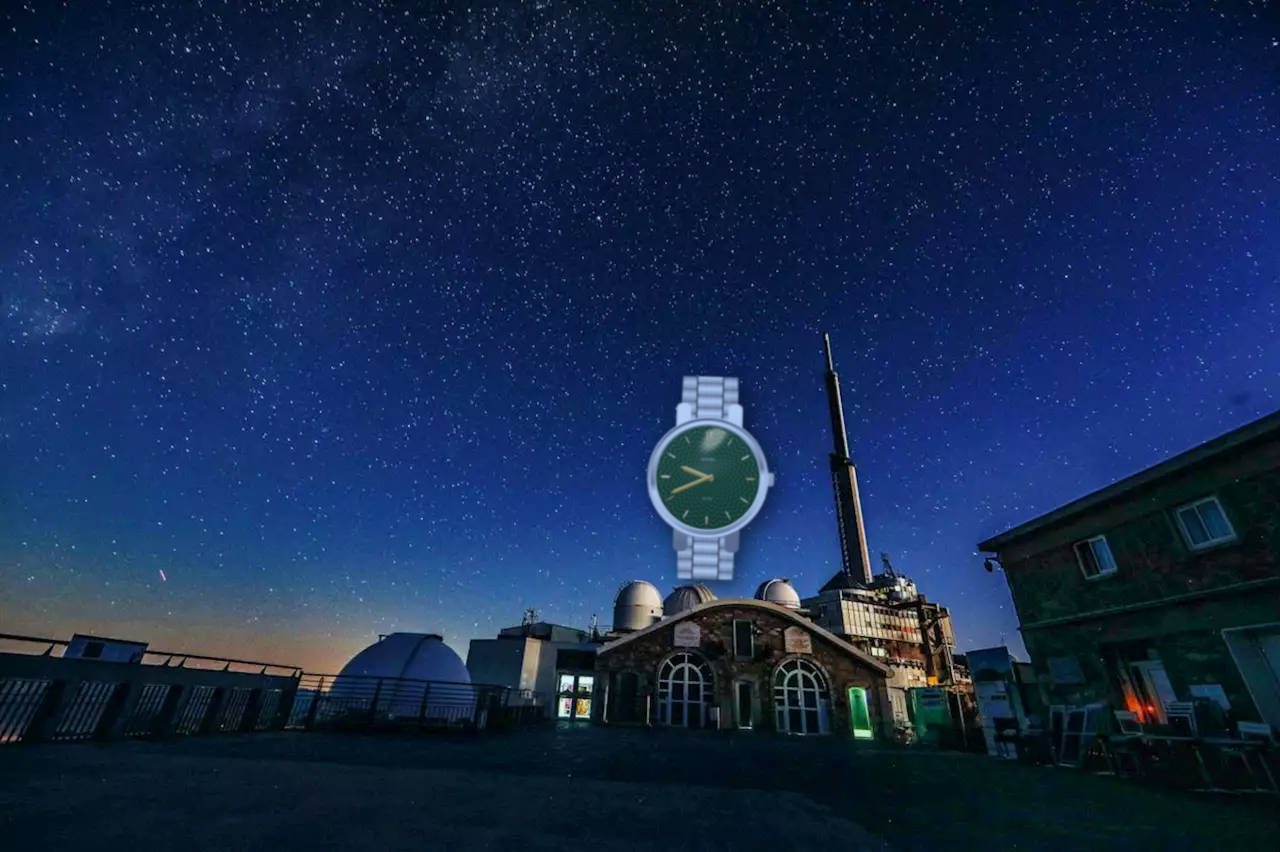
9:41
